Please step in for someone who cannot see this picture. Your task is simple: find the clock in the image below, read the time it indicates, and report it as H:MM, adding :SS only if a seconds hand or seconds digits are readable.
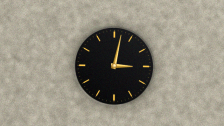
3:02
